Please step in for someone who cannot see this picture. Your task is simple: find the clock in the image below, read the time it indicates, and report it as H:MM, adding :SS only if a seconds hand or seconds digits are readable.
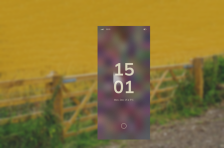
15:01
